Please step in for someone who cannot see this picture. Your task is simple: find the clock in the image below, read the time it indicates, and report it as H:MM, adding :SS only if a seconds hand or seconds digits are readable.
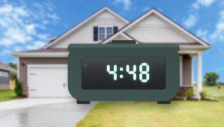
4:48
